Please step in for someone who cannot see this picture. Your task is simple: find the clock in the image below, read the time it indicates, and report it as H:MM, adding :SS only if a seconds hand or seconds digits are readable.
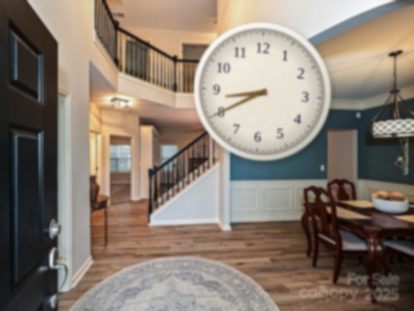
8:40
